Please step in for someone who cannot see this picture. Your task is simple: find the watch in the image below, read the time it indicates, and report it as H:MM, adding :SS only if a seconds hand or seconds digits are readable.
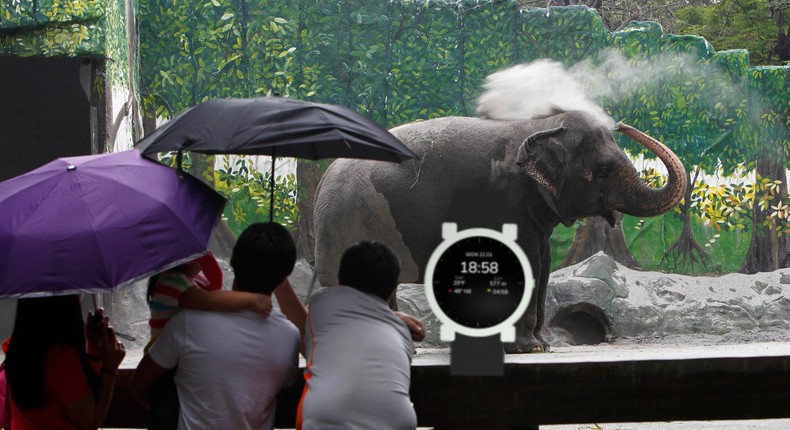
18:58
